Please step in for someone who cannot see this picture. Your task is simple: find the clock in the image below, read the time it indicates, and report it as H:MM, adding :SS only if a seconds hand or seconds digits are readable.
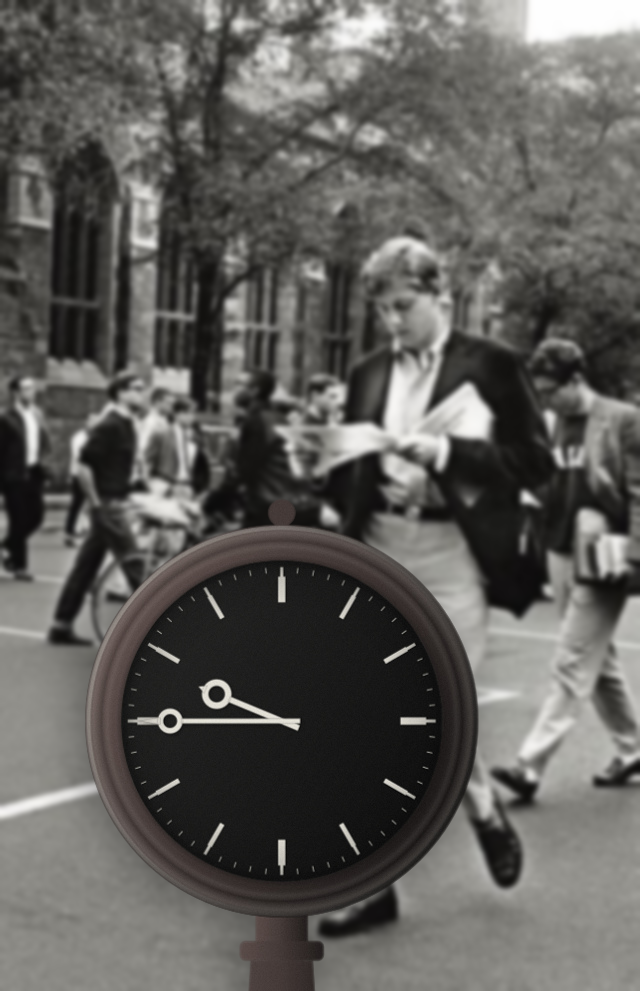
9:45
